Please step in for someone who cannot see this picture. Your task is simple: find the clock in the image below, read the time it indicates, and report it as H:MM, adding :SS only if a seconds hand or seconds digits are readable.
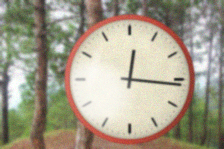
12:16
